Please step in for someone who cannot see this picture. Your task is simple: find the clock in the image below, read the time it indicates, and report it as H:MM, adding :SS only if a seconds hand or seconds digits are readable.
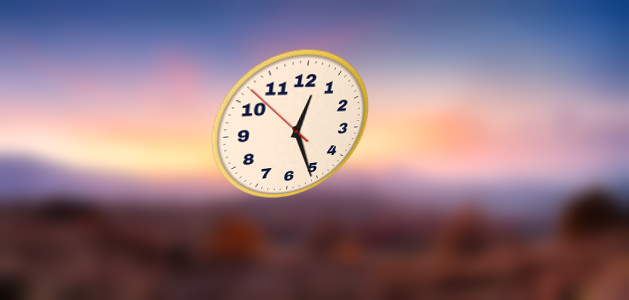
12:25:52
